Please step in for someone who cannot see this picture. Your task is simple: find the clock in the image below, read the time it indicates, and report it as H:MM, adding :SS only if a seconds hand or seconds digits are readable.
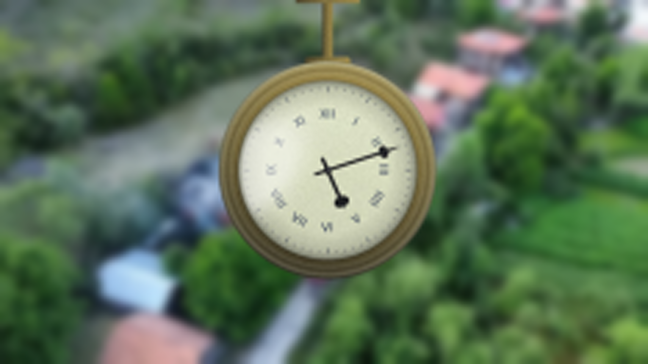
5:12
